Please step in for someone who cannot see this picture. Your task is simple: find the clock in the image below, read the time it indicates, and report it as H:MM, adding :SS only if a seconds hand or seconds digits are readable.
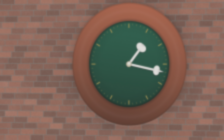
1:17
